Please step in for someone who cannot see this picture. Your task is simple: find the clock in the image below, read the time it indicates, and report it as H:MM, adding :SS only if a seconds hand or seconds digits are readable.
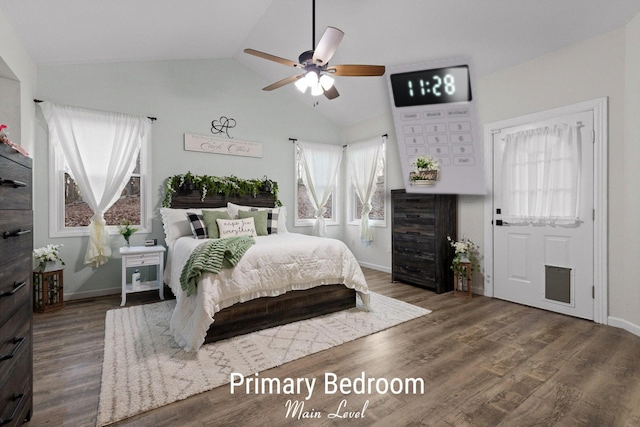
11:28
